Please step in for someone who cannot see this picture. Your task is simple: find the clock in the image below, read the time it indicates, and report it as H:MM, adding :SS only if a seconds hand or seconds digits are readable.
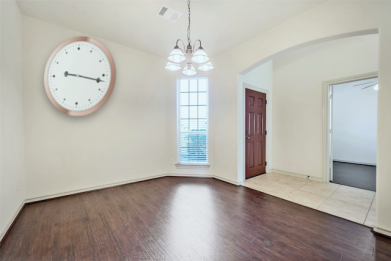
9:17
